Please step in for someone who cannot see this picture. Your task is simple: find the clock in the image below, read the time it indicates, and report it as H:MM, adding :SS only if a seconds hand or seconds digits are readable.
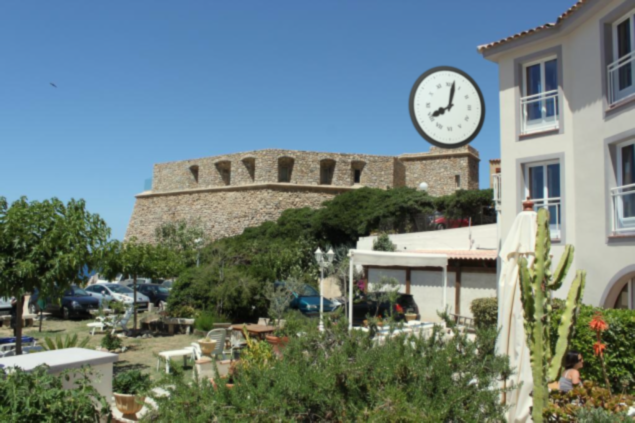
8:02
